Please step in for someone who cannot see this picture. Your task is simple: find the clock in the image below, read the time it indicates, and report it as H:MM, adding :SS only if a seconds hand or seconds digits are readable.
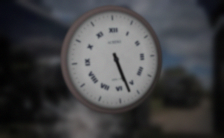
5:27
